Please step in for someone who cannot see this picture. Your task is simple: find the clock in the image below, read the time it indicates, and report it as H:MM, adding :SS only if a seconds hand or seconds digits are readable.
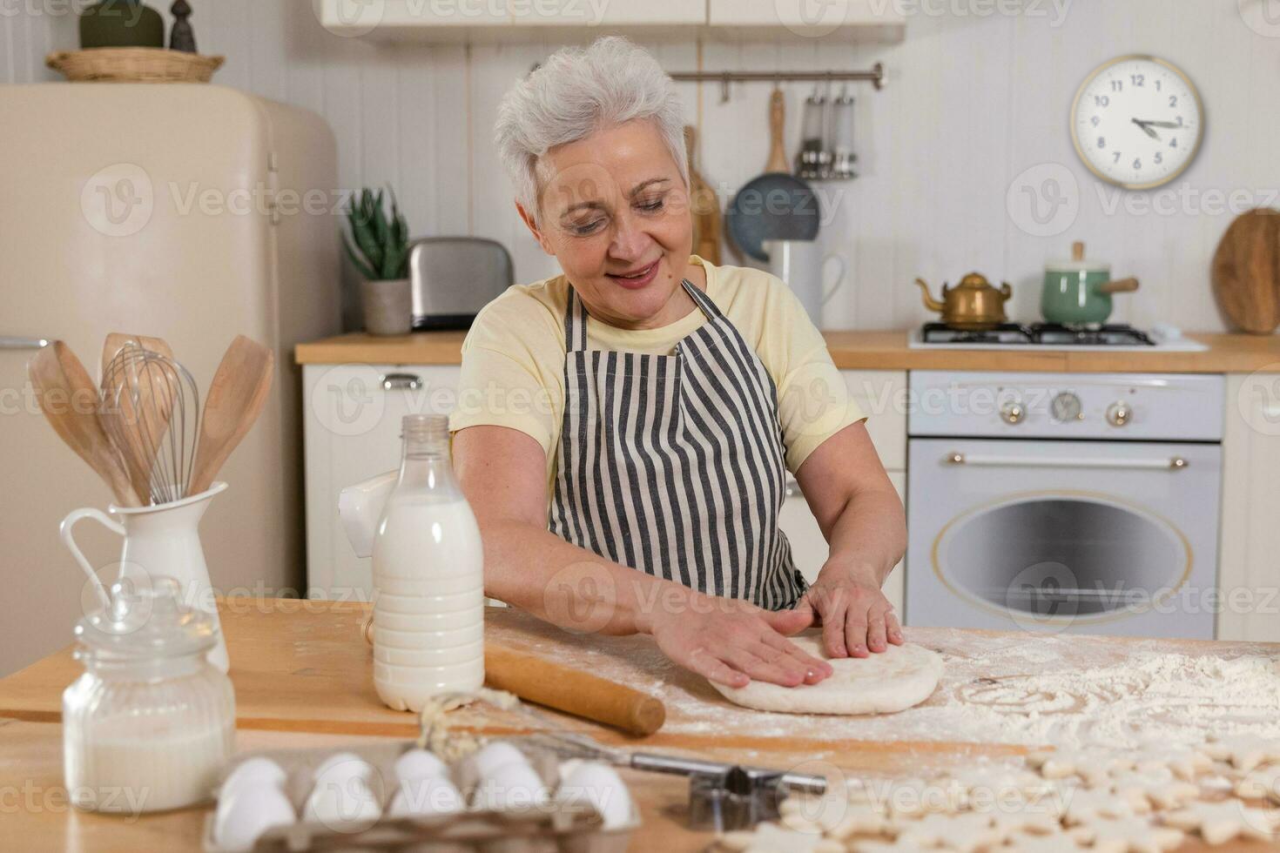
4:16
